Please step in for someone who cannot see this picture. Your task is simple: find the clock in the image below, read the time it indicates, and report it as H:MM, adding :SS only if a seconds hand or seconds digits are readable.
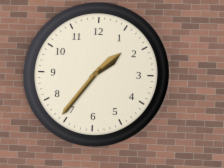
1:36
